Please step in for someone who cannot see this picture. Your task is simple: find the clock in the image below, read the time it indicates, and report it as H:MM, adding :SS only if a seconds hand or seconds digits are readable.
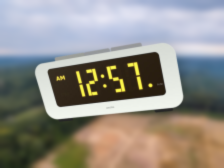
12:57
